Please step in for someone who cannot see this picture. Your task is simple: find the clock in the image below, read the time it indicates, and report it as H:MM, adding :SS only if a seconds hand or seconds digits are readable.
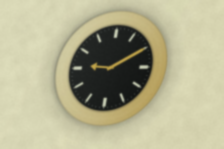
9:10
